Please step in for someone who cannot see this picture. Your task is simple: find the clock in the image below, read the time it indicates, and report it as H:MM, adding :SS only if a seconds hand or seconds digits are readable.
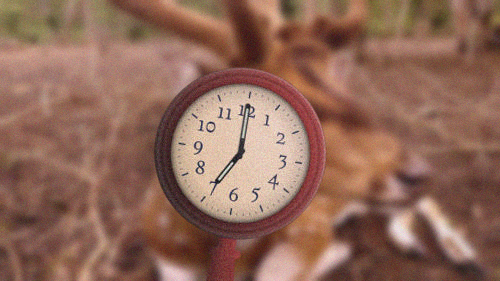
7:00
